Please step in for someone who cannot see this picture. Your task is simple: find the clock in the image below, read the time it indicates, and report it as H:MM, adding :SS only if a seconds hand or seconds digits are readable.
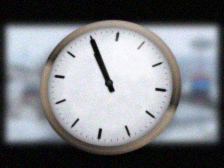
10:55
